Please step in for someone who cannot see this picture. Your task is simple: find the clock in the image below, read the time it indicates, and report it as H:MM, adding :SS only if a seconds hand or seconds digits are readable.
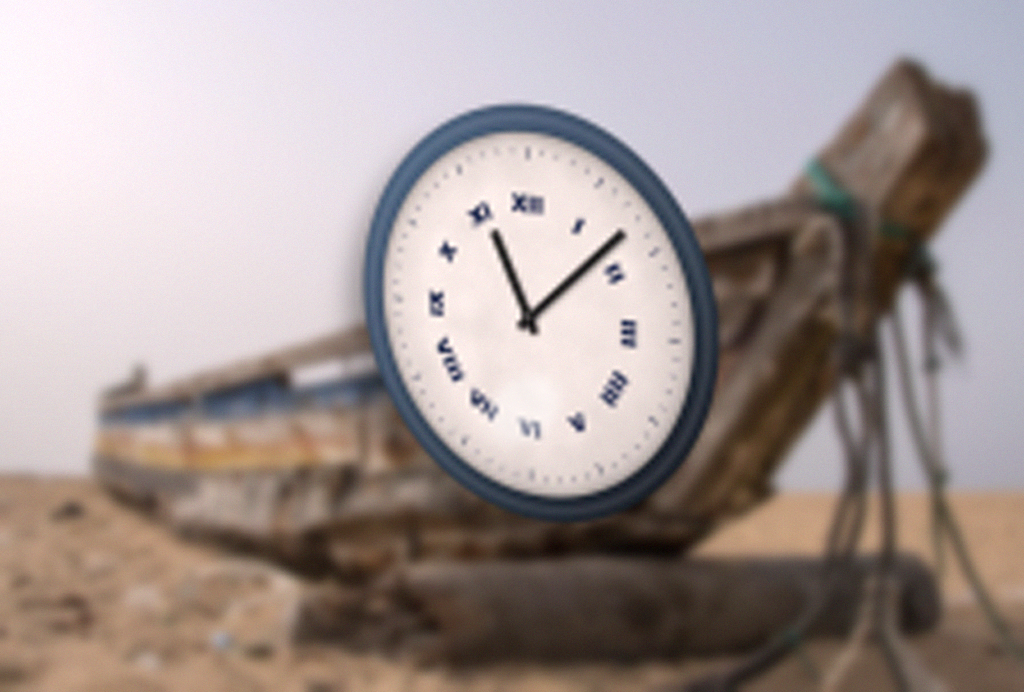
11:08
